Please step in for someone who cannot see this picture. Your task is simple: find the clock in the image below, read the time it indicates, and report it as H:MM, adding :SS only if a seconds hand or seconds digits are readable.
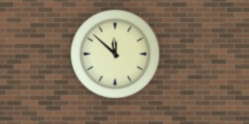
11:52
